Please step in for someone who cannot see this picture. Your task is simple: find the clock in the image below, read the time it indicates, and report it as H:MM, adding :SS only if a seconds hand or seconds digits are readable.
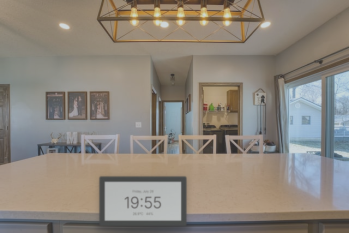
19:55
